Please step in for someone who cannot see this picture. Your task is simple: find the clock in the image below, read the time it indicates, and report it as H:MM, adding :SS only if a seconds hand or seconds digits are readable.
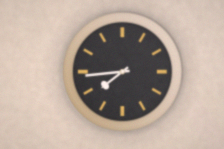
7:44
